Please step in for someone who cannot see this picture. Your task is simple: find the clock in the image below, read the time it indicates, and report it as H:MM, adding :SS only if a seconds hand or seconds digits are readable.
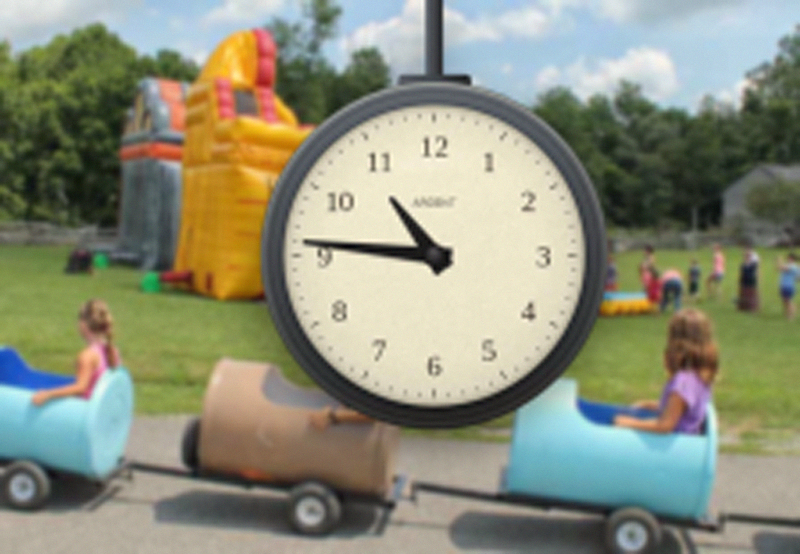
10:46
